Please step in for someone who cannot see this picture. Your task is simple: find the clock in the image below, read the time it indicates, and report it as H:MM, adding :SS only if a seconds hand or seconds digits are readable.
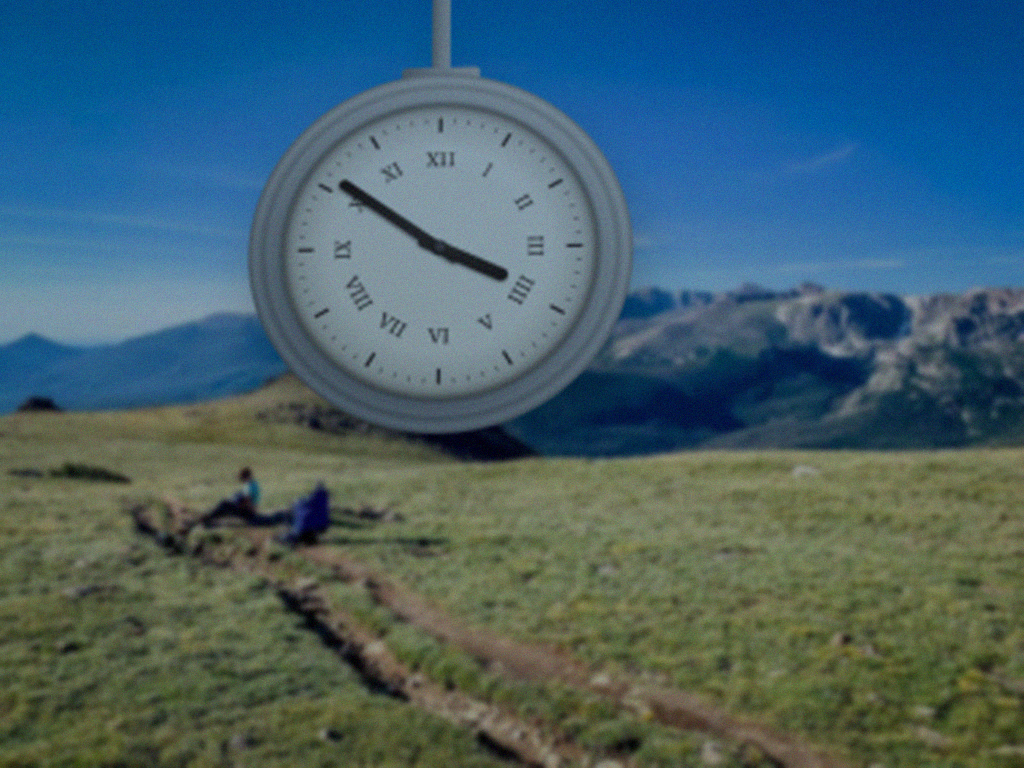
3:51
